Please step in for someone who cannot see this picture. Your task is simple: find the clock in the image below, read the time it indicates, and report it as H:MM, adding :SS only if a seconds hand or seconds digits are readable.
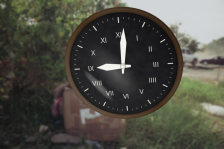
9:01
